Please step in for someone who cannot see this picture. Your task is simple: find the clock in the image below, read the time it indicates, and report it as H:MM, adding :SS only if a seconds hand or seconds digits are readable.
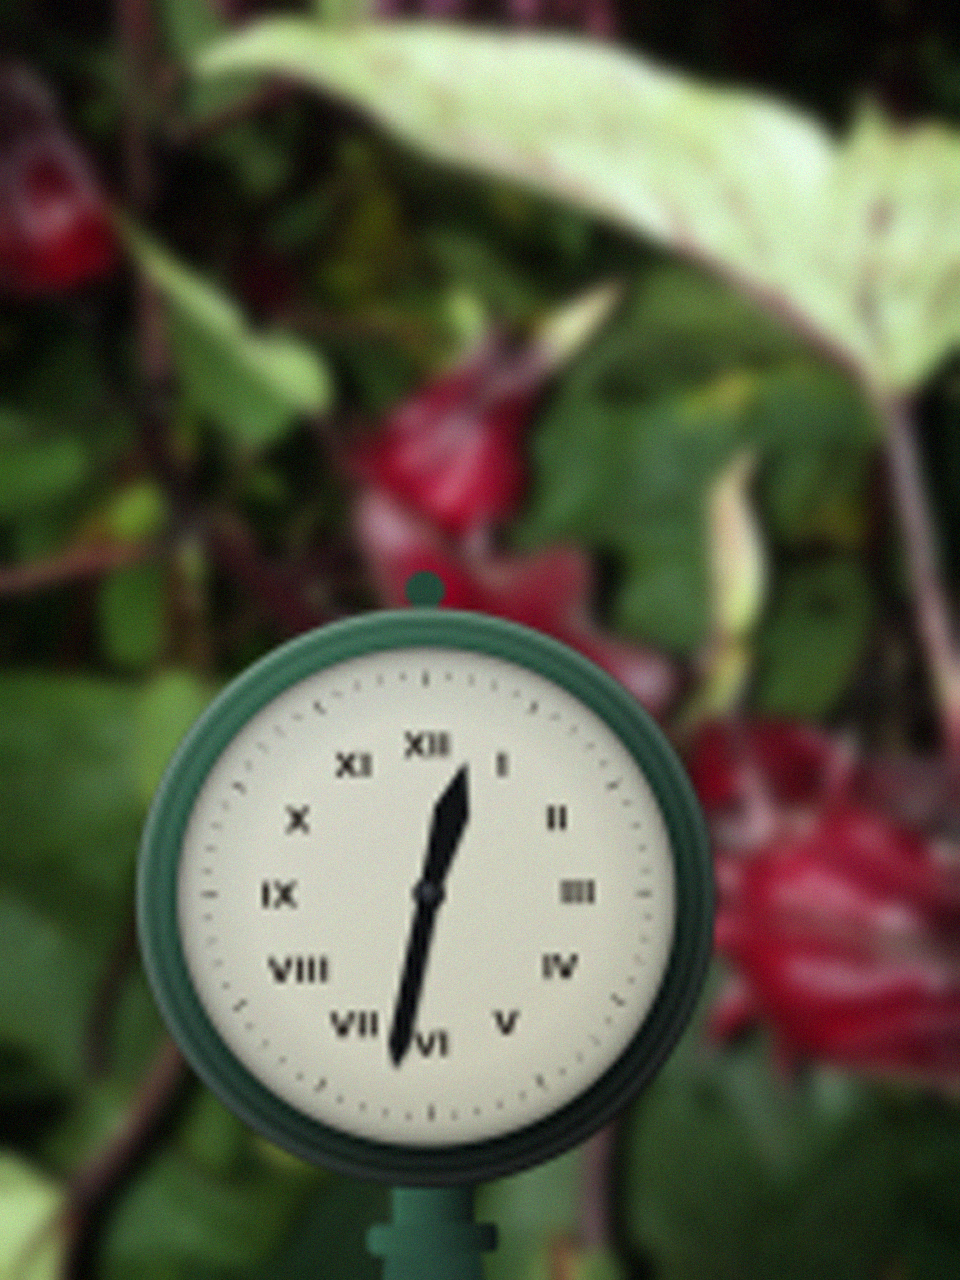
12:32
